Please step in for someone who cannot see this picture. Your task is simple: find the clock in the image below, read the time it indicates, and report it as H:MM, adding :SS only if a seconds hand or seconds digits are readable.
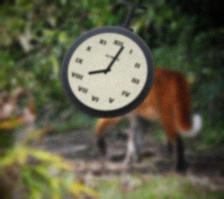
8:02
